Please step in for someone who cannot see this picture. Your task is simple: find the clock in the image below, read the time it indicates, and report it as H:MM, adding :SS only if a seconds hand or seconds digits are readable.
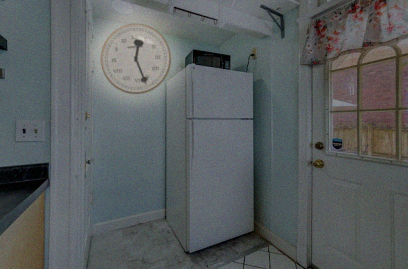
12:27
